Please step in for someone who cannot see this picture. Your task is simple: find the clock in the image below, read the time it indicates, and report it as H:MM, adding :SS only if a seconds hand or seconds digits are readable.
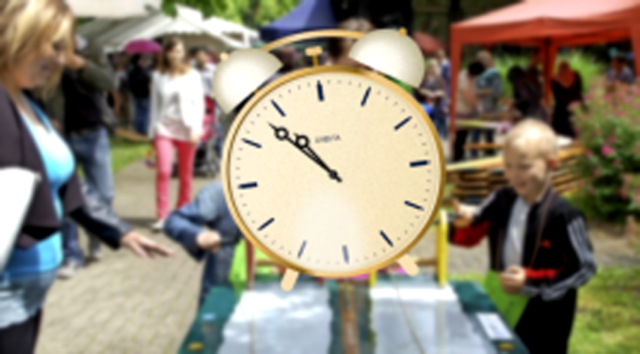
10:53
